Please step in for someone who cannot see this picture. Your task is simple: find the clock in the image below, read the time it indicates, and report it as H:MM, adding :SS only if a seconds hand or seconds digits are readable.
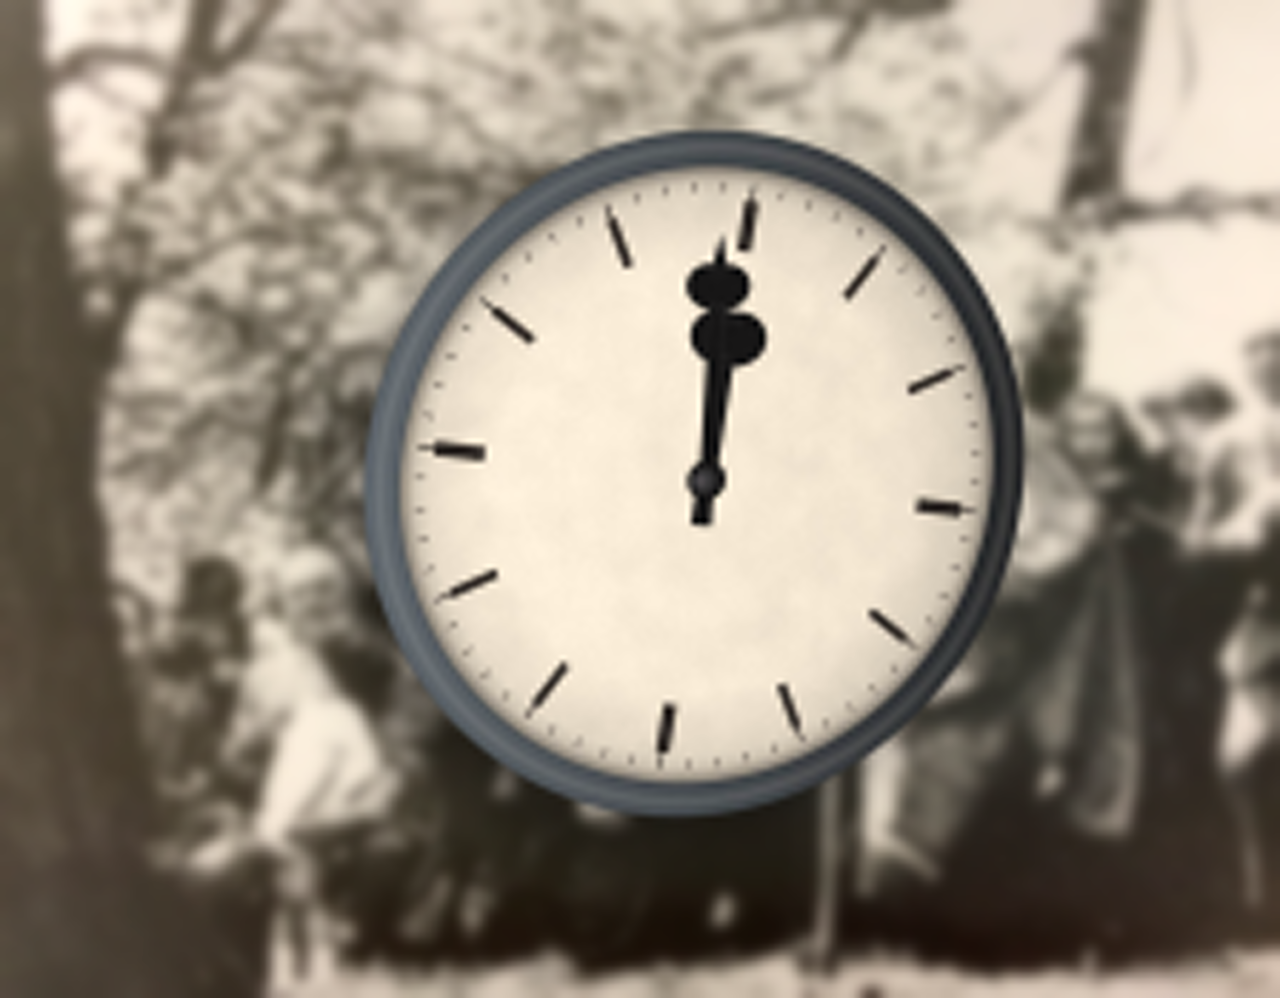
11:59
